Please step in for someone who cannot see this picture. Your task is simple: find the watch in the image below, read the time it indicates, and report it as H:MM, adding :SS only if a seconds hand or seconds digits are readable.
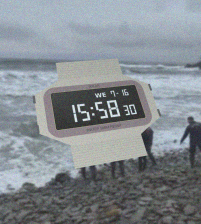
15:58:30
